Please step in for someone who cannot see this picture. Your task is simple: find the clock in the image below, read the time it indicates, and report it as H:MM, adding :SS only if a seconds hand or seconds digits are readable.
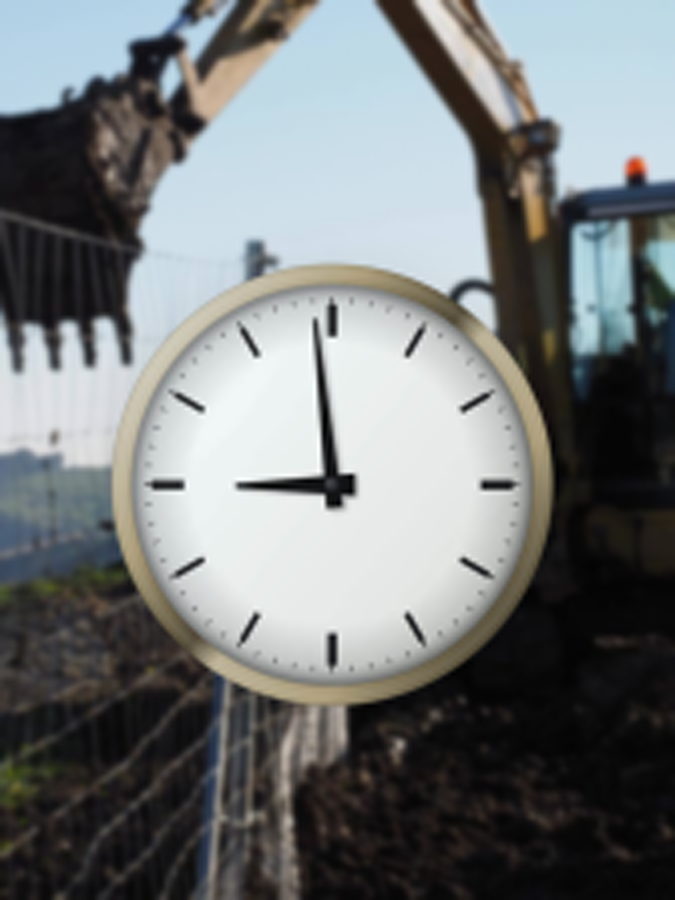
8:59
